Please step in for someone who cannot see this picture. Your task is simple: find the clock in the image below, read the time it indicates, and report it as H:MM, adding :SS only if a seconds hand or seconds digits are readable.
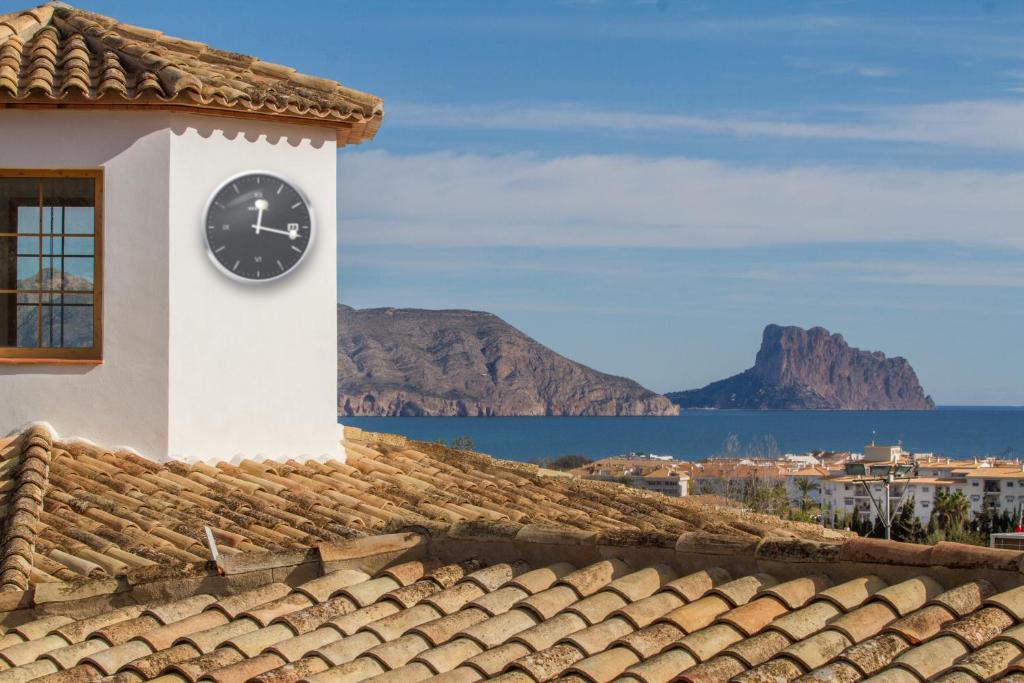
12:17
